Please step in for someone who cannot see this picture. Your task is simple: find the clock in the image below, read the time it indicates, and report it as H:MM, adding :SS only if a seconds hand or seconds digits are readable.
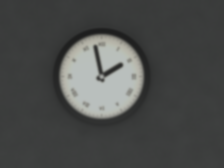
1:58
